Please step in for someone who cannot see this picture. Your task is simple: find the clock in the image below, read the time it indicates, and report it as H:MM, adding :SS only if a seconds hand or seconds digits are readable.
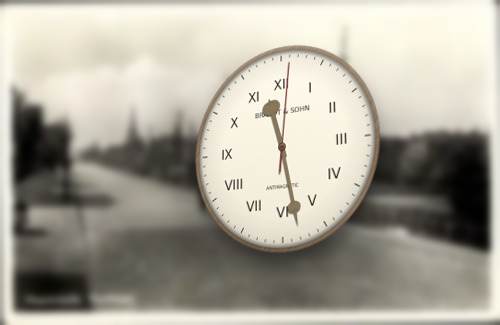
11:28:01
